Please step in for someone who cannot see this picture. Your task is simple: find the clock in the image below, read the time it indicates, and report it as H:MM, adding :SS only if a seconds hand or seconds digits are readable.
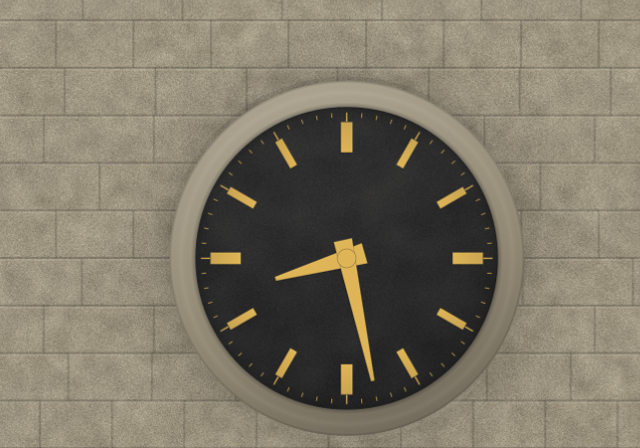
8:28
